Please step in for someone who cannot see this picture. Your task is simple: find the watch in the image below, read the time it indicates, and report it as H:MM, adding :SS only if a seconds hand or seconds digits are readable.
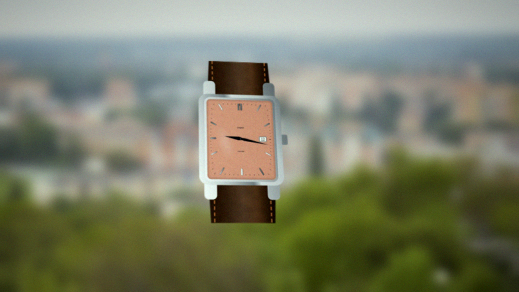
9:17
